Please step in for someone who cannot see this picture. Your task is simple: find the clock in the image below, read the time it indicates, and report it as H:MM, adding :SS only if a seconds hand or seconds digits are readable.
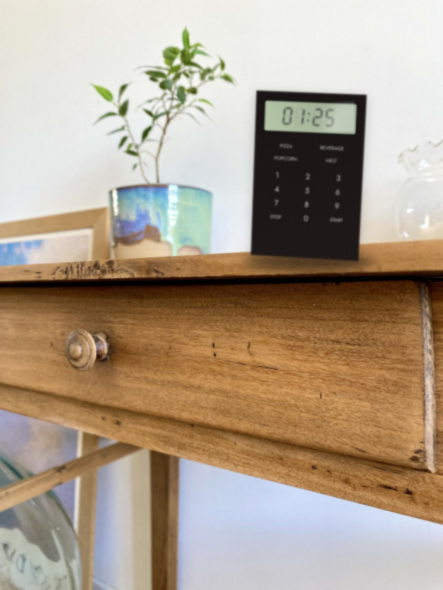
1:25
